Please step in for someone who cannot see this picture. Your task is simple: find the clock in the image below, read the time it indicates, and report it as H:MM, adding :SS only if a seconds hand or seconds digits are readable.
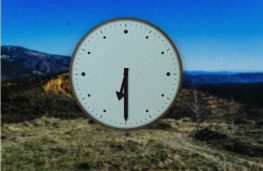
6:30
